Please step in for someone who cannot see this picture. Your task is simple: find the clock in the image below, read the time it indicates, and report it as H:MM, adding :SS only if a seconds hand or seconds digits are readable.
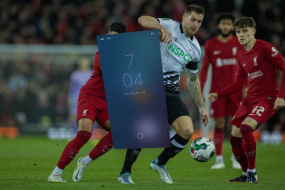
7:04
